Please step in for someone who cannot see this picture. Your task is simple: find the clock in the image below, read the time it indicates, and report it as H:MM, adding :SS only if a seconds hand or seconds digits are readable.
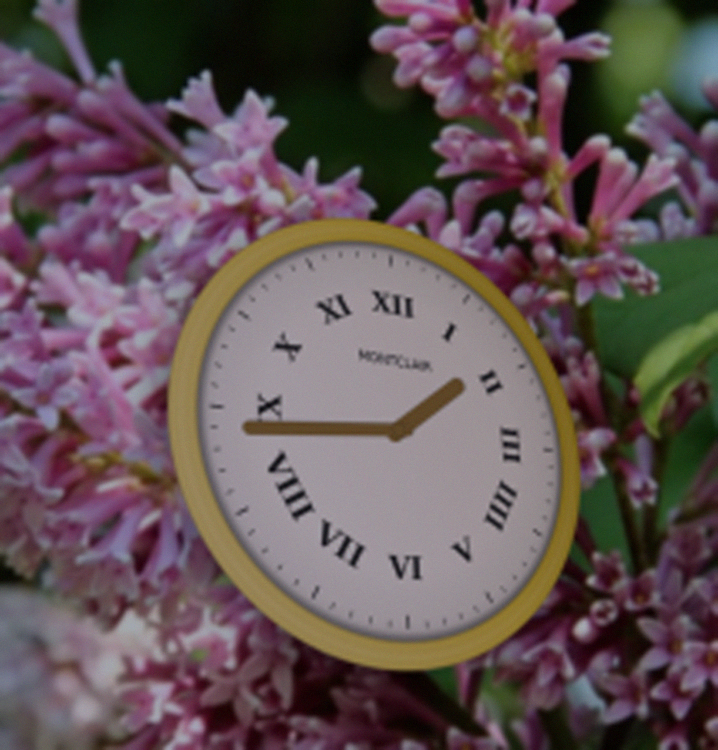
1:44
